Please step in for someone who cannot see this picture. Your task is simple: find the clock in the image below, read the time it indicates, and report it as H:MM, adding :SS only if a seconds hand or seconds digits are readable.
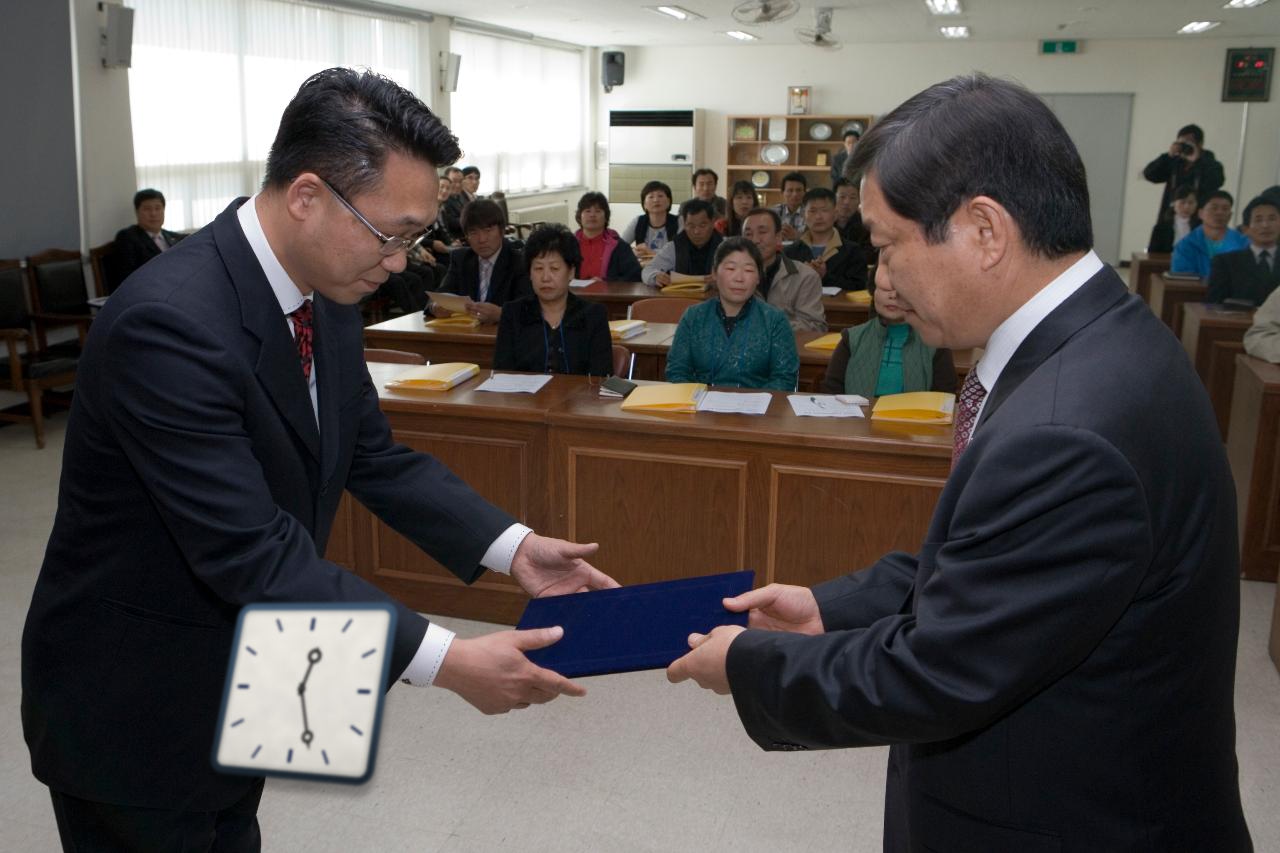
12:27
